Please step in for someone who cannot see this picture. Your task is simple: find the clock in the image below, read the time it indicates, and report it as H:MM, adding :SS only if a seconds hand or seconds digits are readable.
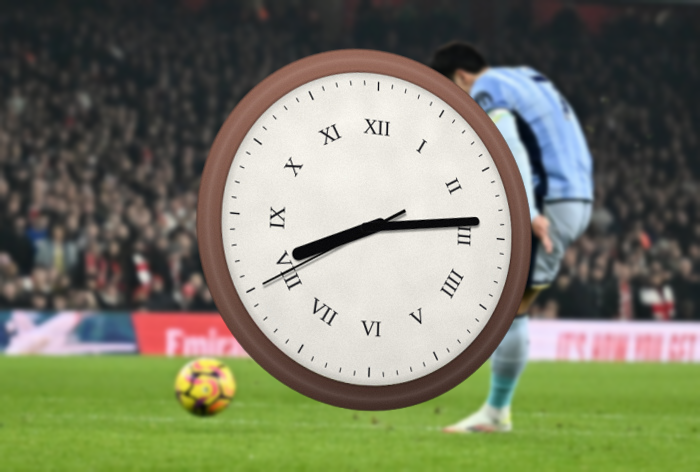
8:13:40
